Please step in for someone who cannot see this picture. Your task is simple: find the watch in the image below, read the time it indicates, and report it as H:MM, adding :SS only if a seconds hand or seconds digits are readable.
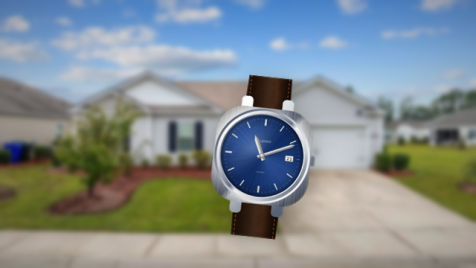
11:11
